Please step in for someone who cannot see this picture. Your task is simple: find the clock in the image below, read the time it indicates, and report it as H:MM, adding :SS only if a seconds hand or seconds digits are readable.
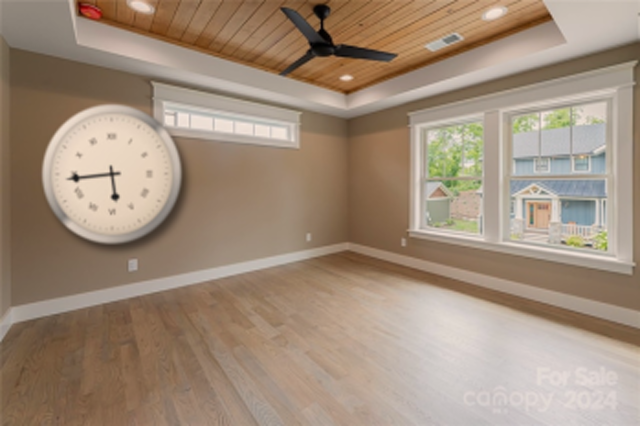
5:44
